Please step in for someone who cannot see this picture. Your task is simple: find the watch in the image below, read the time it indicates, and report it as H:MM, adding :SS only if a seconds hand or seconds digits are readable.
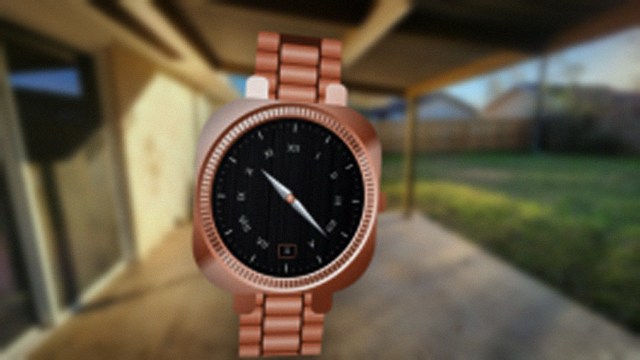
10:22
